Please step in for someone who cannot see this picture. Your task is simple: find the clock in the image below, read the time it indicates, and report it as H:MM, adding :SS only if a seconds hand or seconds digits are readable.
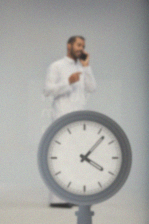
4:07
